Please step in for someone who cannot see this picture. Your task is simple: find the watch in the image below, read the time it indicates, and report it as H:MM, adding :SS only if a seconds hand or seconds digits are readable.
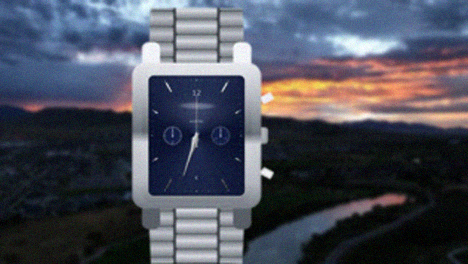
6:33
